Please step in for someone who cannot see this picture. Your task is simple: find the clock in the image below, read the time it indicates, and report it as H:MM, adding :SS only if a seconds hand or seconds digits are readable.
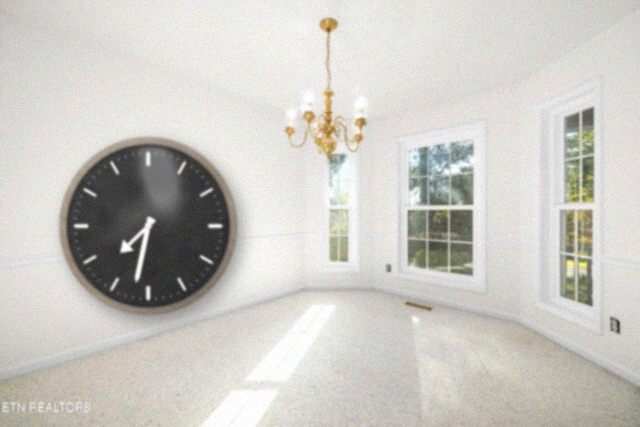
7:32
